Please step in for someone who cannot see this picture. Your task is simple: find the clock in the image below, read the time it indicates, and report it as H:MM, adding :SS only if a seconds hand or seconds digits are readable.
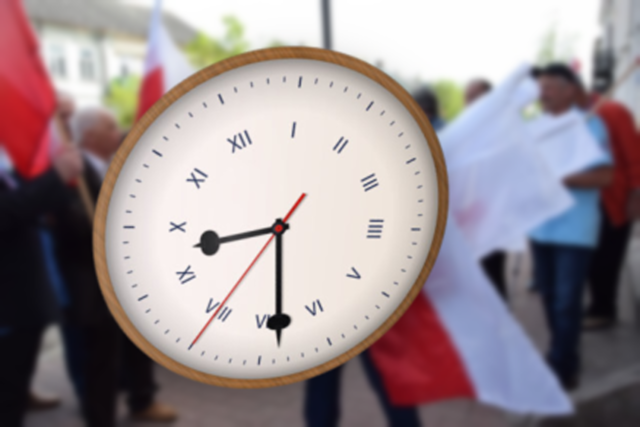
9:33:40
